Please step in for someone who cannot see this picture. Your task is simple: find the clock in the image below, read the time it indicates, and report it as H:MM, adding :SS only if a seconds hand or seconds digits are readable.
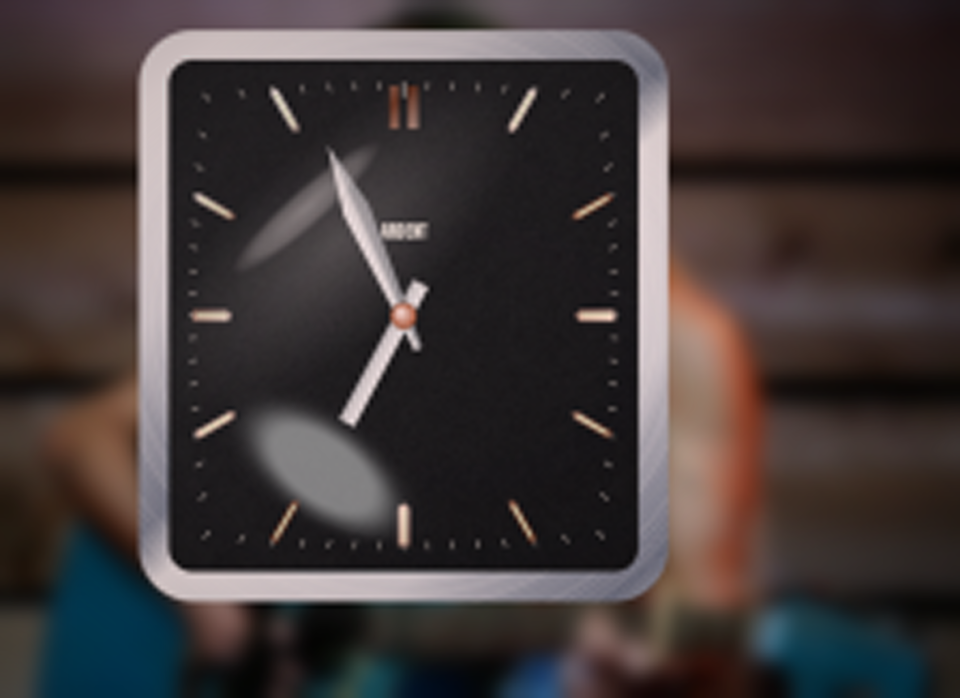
6:56
